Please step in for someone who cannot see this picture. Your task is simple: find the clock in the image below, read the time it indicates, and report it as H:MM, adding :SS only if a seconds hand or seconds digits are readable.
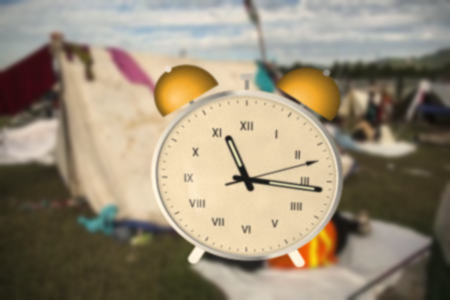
11:16:12
